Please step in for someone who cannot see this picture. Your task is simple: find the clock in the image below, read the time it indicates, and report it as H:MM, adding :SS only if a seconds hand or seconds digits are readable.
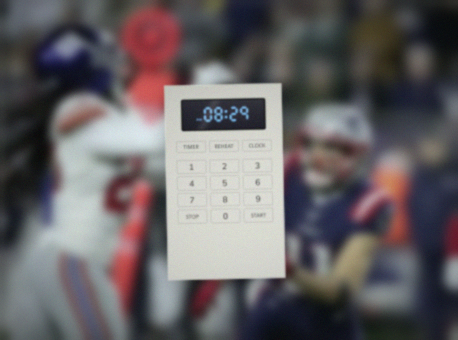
8:29
